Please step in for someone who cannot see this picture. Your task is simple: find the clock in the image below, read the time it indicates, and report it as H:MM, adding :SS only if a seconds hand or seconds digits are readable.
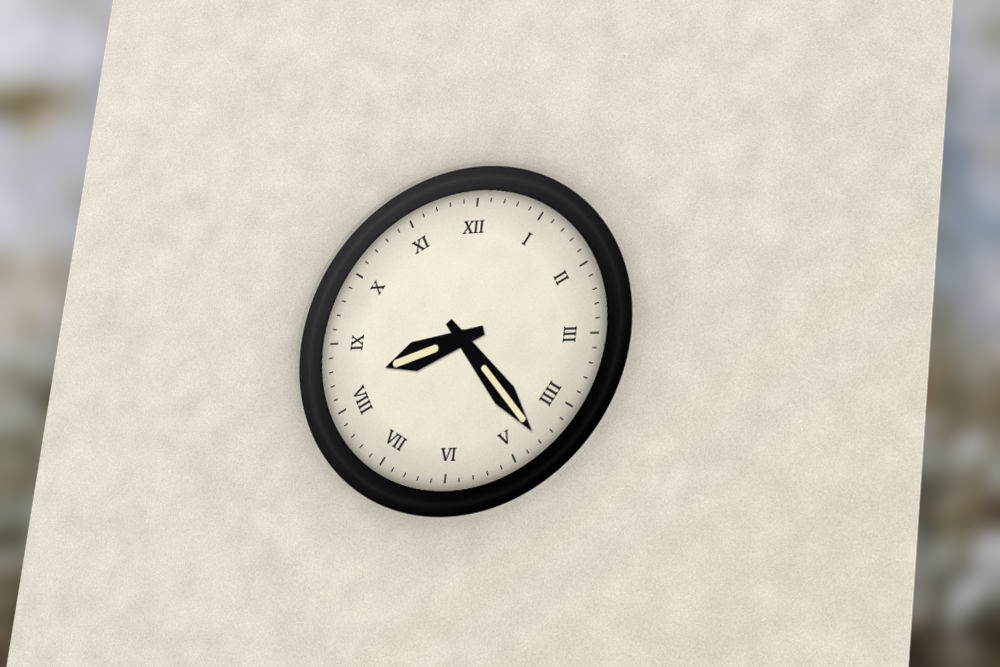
8:23
